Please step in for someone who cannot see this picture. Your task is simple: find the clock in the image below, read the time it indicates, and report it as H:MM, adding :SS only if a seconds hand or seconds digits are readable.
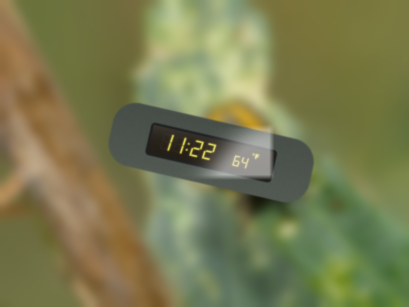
11:22
